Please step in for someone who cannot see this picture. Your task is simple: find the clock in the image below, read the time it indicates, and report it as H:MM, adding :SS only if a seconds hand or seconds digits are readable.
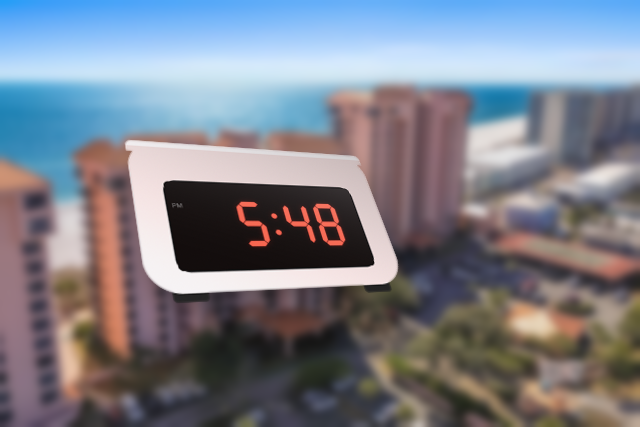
5:48
